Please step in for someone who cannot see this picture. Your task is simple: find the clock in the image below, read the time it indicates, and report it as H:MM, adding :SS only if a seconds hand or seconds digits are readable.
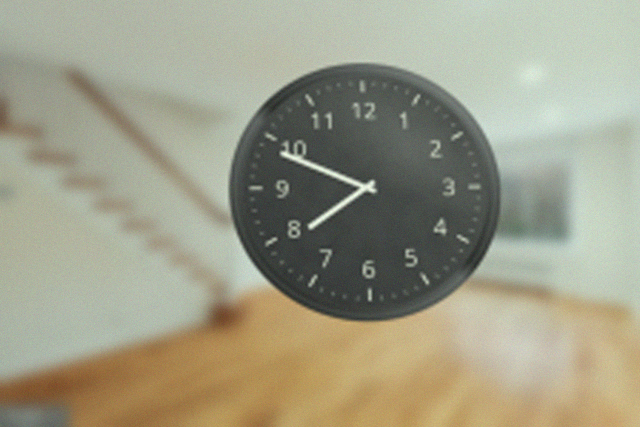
7:49
